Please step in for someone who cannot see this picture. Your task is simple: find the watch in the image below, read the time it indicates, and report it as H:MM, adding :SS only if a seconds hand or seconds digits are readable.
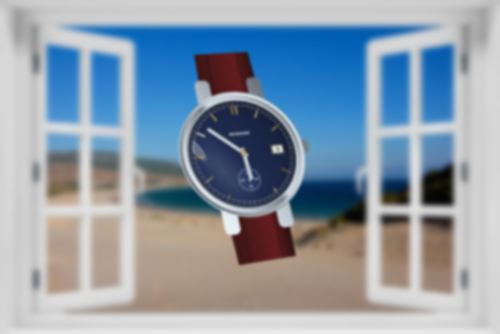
5:52
